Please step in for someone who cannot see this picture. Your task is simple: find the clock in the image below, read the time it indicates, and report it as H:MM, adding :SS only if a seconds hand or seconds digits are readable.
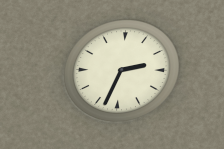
2:33
